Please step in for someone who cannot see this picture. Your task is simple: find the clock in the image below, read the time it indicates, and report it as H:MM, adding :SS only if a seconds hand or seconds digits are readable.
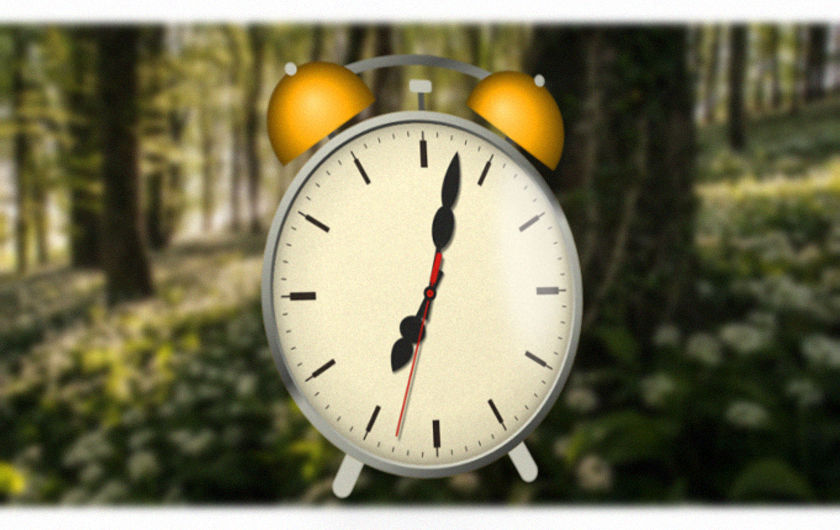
7:02:33
